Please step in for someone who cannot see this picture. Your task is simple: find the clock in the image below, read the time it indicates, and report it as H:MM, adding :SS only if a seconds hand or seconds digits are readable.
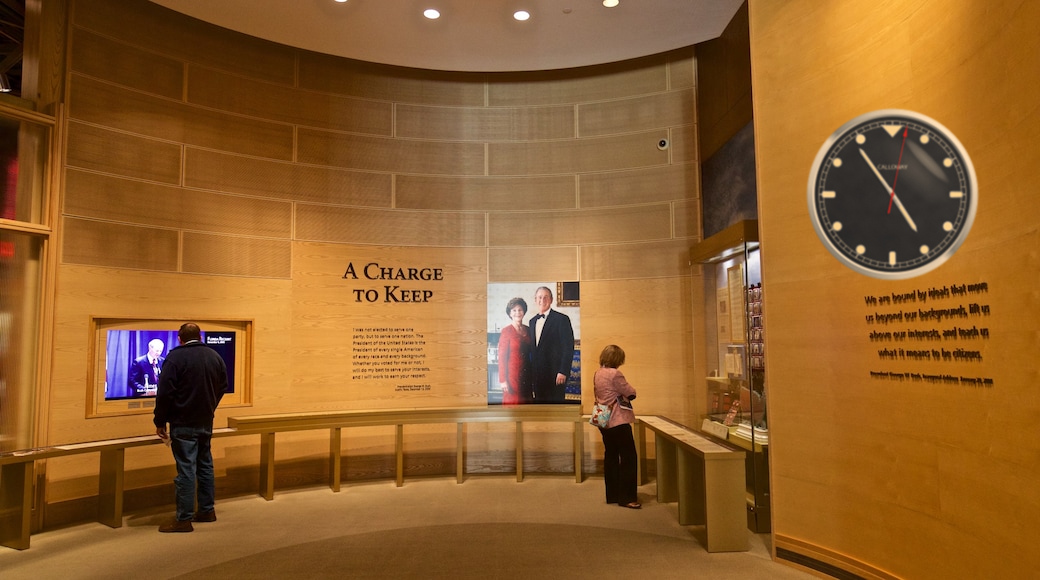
4:54:02
